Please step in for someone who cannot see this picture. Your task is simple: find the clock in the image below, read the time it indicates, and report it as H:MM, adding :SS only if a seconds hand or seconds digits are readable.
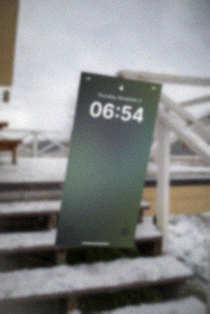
6:54
